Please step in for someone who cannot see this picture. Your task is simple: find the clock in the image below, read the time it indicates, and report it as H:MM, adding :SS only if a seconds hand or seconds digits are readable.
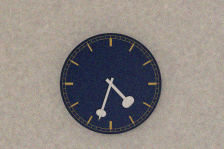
4:33
